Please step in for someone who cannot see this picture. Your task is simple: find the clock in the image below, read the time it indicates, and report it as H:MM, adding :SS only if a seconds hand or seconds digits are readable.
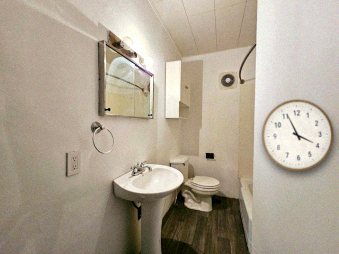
3:56
